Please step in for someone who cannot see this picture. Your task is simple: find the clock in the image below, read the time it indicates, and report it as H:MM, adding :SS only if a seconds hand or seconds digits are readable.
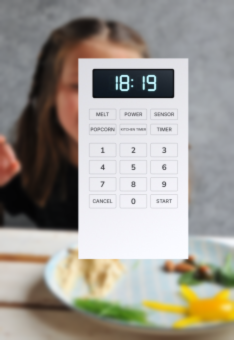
18:19
